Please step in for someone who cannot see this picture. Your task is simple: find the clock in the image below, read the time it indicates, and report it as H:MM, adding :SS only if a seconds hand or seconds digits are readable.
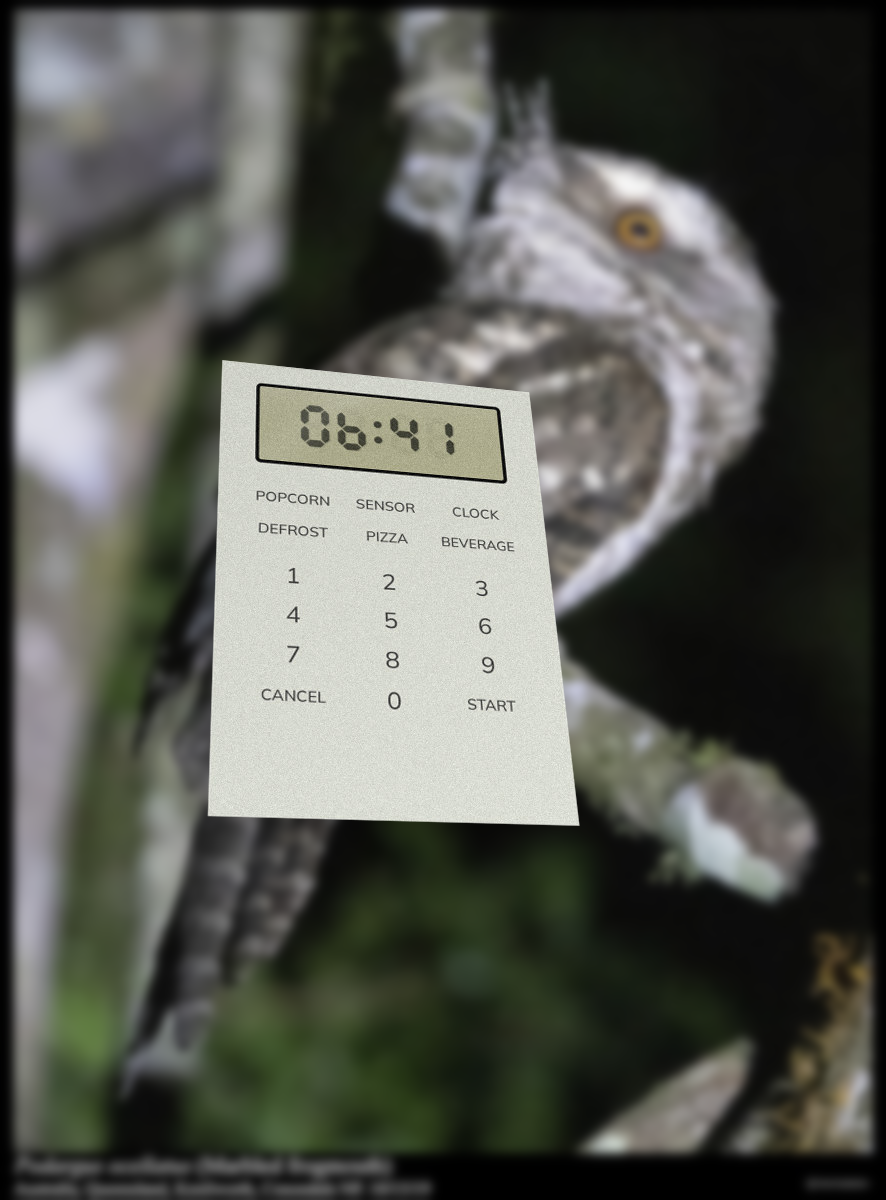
6:41
